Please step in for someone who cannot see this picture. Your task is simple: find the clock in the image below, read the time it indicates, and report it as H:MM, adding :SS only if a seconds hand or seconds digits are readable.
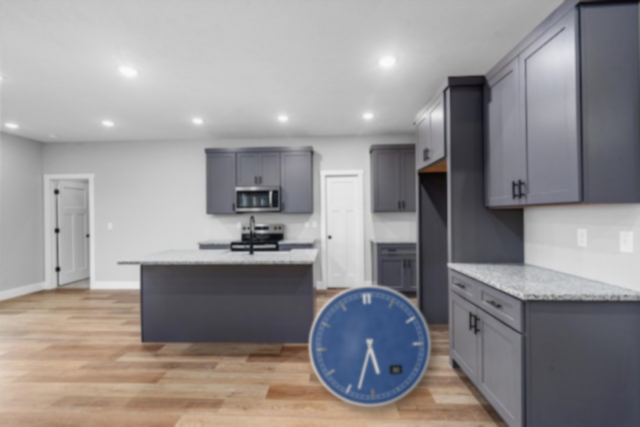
5:33
